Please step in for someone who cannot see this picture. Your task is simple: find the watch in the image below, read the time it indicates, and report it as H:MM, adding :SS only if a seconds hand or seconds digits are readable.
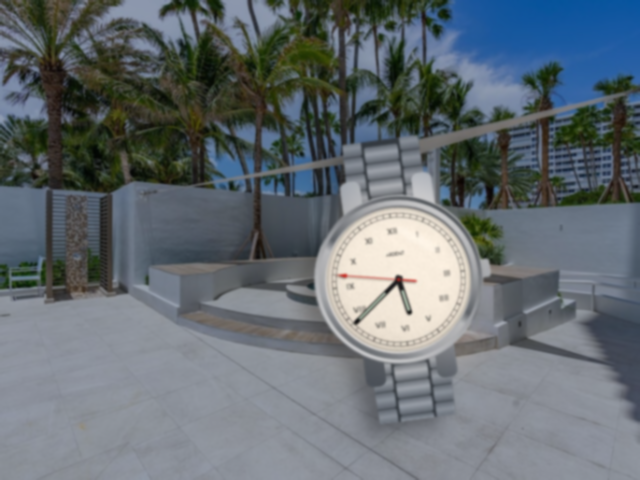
5:38:47
